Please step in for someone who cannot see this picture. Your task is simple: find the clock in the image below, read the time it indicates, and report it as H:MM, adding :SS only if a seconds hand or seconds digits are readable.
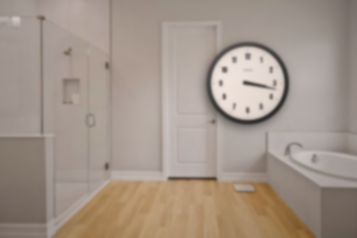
3:17
